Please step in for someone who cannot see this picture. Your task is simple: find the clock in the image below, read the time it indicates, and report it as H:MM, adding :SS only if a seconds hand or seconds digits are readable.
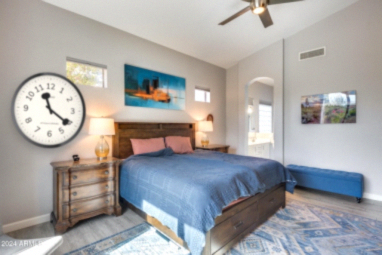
11:21
